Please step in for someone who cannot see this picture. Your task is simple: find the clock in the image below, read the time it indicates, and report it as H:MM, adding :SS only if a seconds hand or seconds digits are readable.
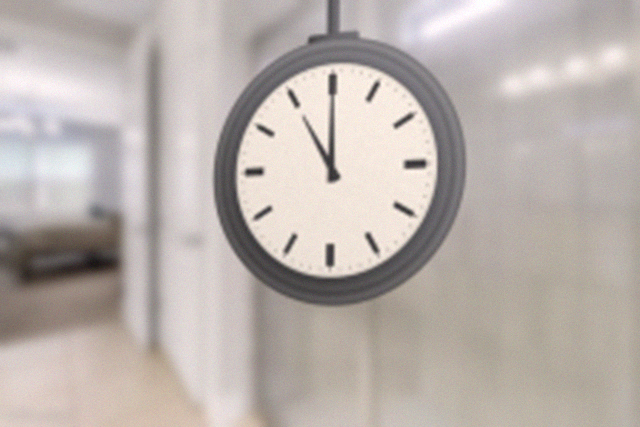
11:00
